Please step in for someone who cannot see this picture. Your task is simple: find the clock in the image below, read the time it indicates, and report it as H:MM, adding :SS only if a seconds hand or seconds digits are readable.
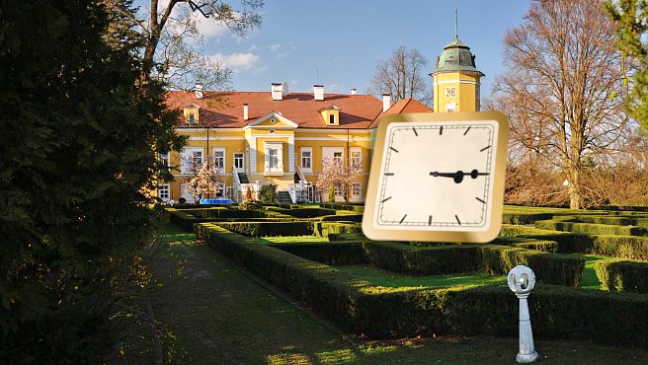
3:15
